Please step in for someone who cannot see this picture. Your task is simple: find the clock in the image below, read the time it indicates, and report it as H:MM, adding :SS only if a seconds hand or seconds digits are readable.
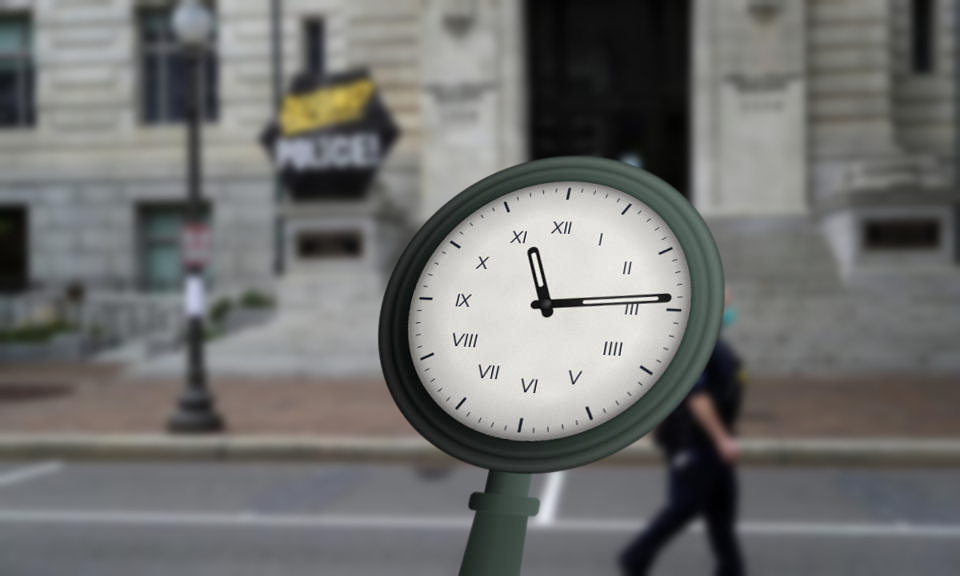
11:14
